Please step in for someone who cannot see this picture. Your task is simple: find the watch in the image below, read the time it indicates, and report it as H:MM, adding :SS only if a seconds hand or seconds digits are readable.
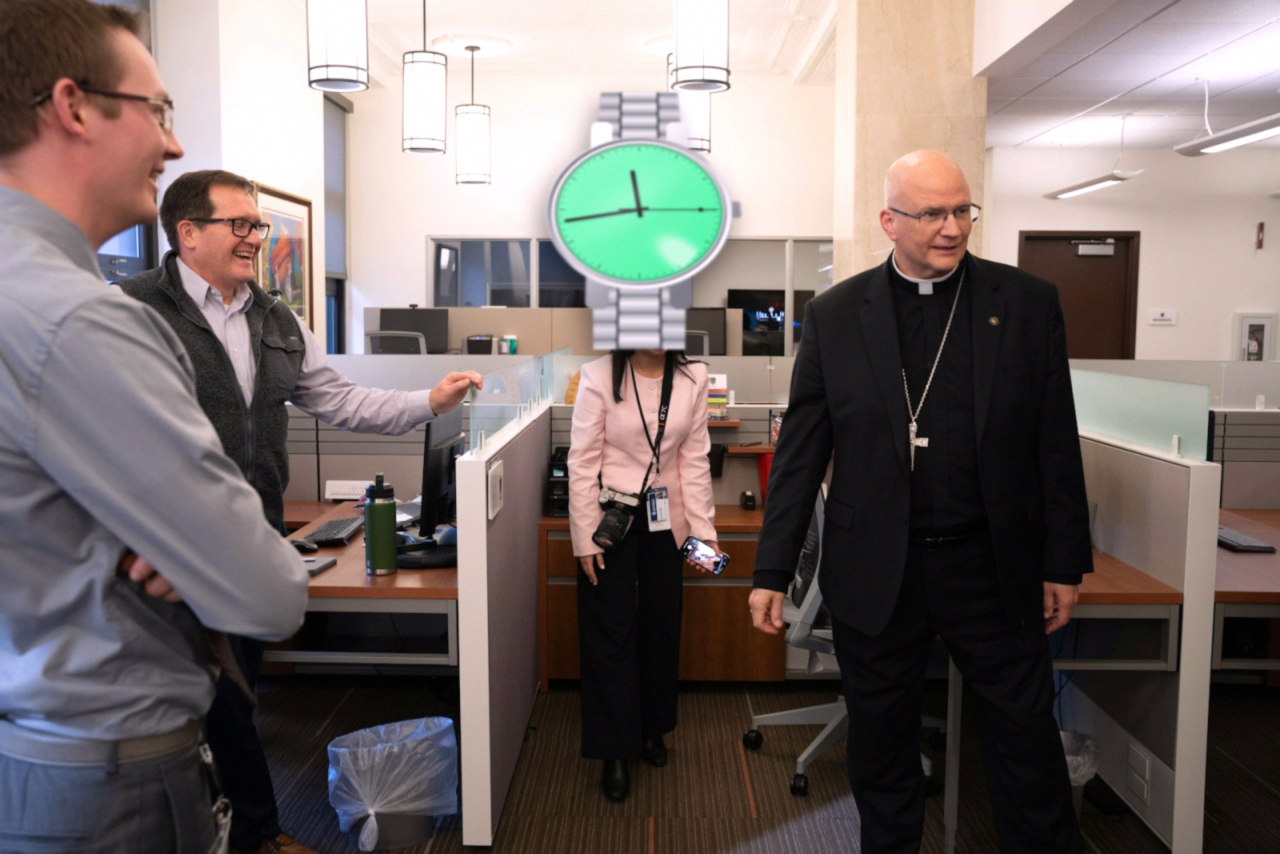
11:43:15
